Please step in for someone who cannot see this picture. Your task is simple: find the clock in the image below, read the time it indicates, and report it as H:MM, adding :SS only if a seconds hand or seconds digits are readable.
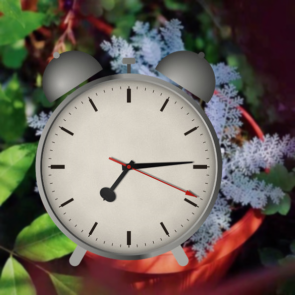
7:14:19
